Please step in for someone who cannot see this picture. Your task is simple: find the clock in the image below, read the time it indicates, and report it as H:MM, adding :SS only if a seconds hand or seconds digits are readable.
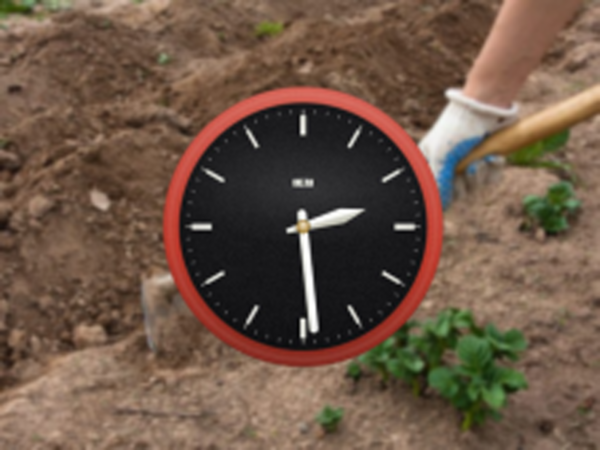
2:29
